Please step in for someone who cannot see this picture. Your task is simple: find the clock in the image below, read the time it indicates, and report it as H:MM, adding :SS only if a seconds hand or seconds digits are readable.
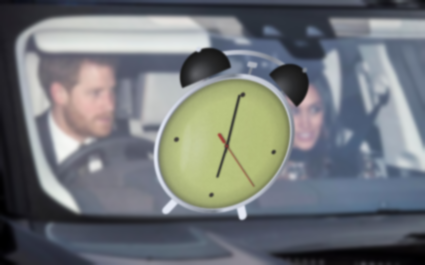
5:59:22
